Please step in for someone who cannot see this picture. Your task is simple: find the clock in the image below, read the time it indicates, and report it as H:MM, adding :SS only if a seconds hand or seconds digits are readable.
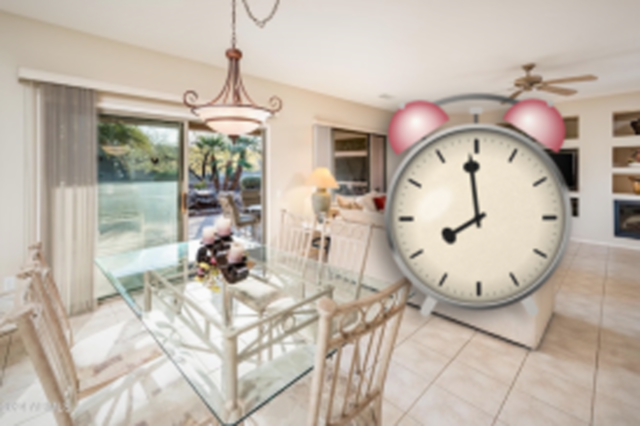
7:59
